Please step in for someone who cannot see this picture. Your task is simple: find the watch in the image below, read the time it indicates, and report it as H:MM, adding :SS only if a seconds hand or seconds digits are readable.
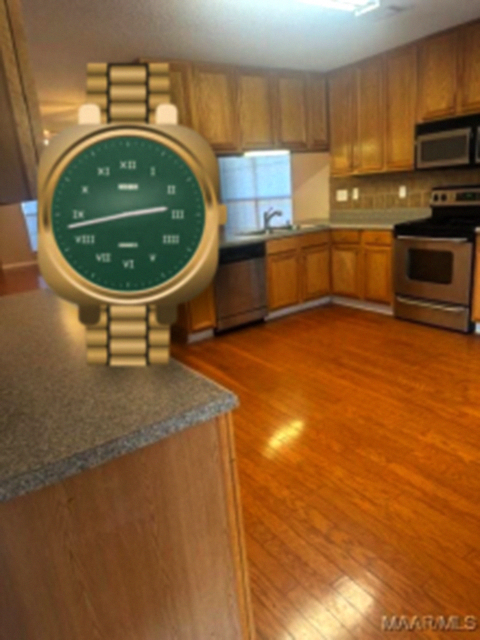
2:43
